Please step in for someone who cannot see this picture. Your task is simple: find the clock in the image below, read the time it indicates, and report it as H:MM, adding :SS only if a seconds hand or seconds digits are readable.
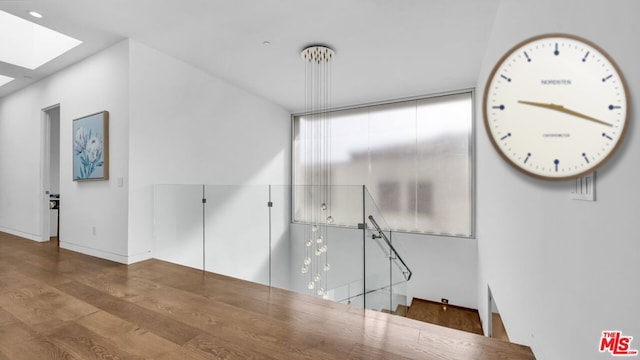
9:18
